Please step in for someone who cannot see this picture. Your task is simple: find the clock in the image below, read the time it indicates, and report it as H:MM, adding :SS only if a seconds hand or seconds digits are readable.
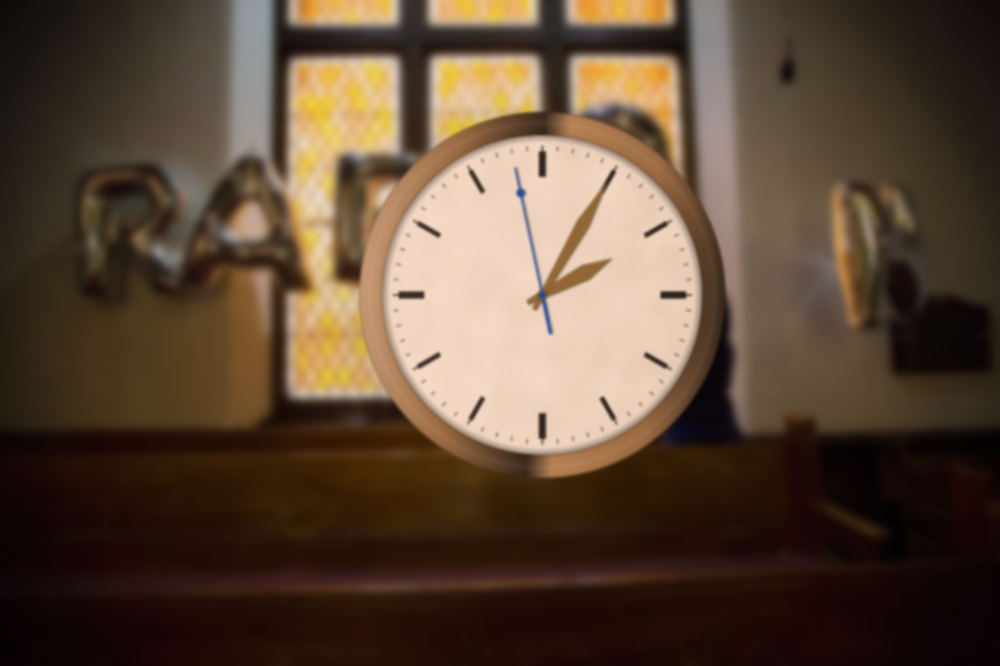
2:04:58
